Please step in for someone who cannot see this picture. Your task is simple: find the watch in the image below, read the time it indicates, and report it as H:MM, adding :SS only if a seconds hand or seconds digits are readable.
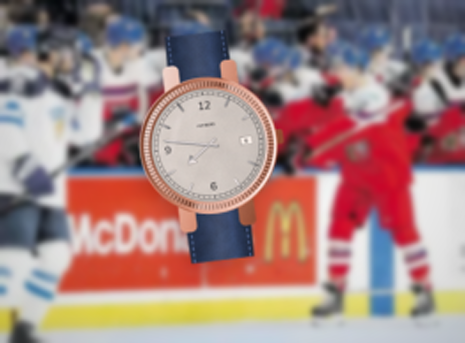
7:47
